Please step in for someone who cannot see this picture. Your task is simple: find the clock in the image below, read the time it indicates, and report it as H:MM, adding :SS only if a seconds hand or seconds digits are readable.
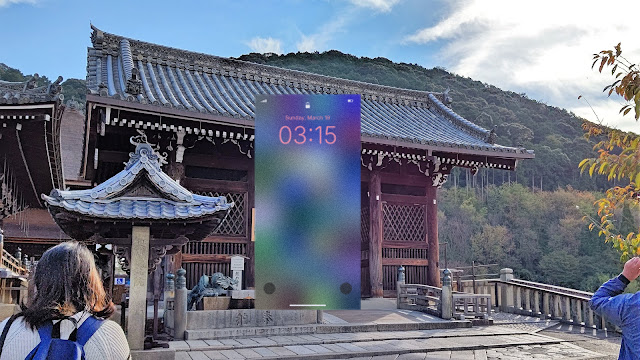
3:15
